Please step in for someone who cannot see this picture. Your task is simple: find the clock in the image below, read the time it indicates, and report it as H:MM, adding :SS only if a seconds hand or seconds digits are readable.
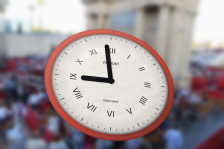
8:59
